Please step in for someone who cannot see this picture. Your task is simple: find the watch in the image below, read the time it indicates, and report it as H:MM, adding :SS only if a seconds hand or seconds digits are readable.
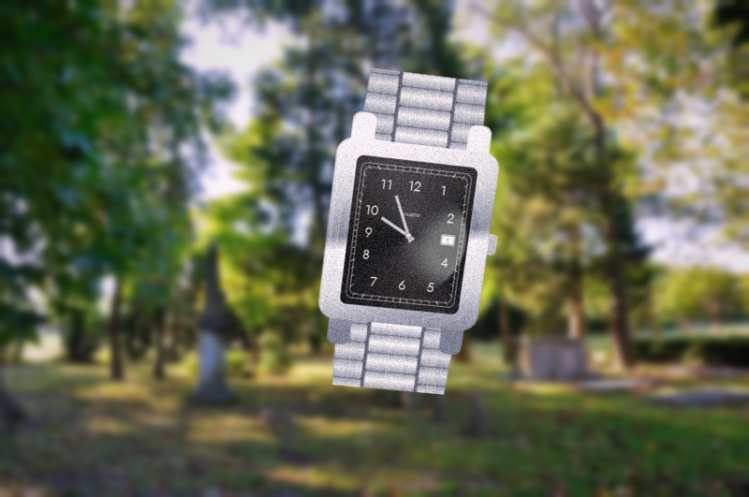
9:56
